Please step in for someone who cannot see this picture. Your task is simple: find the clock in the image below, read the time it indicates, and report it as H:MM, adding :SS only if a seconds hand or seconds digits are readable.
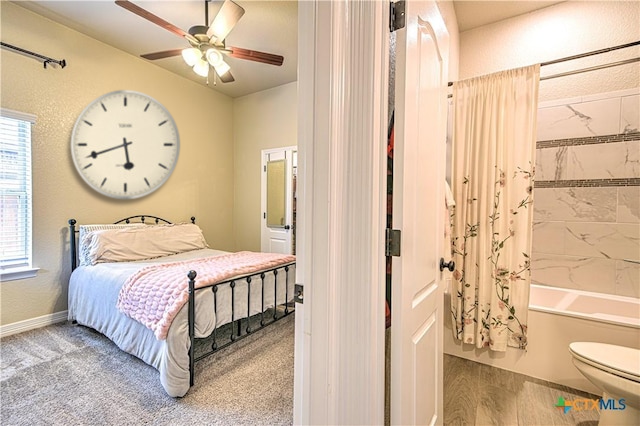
5:42
